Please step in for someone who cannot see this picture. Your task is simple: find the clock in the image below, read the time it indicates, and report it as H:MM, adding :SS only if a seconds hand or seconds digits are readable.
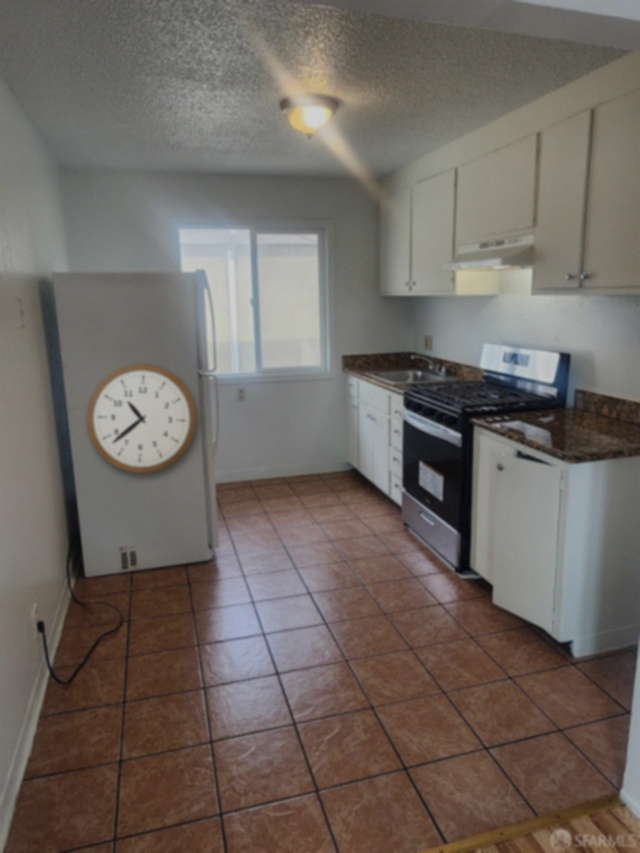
10:38
